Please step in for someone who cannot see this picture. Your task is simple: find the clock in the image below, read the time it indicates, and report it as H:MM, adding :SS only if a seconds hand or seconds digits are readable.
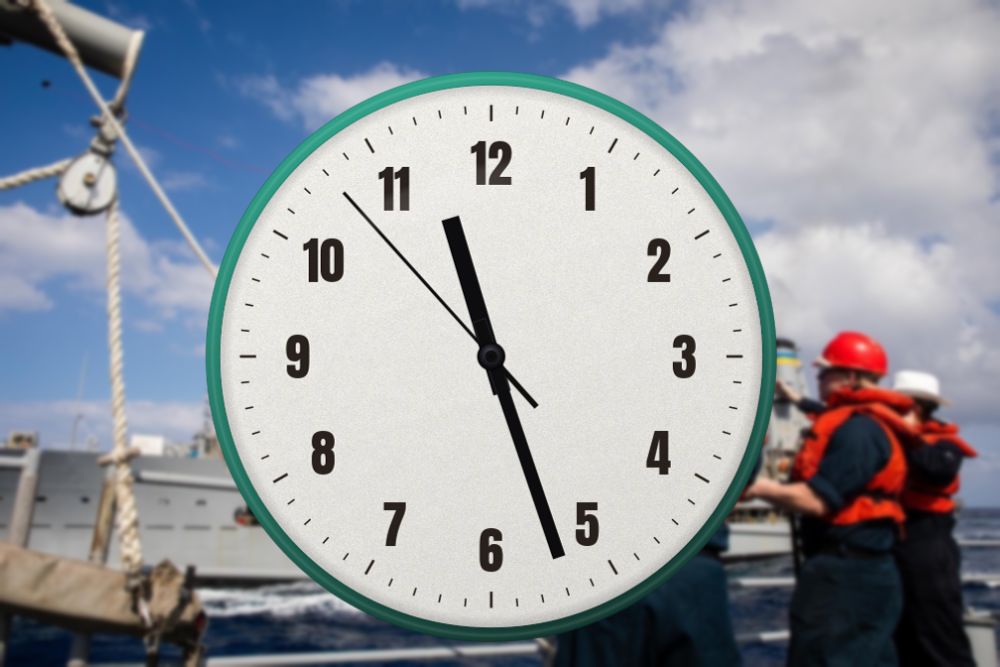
11:26:53
